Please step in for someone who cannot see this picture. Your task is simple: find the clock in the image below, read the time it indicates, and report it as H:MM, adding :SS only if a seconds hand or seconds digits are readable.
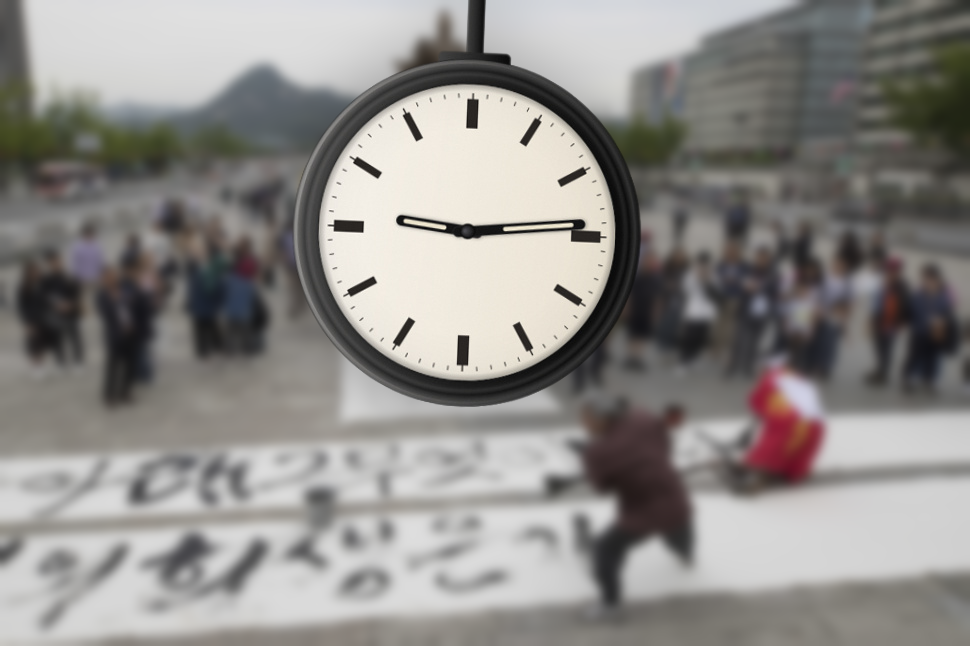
9:14
